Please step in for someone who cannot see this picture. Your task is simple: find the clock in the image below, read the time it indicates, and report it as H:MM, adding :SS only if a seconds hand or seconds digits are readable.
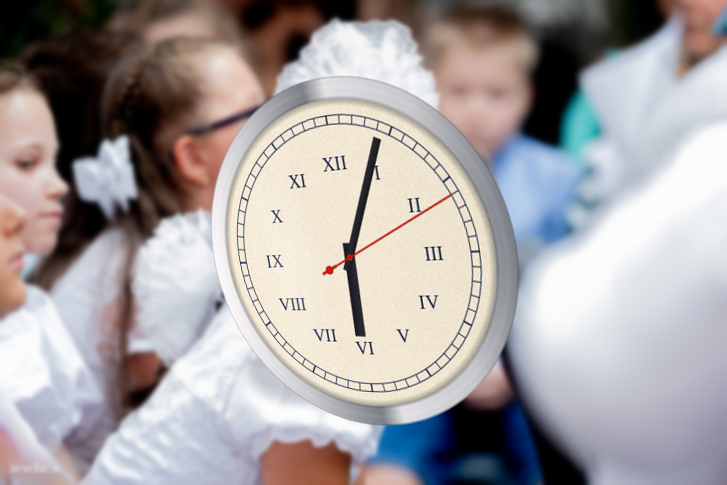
6:04:11
